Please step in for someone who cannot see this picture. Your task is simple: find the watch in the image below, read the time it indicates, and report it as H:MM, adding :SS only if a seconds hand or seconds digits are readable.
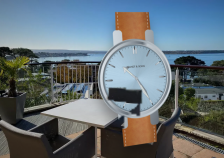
10:25
